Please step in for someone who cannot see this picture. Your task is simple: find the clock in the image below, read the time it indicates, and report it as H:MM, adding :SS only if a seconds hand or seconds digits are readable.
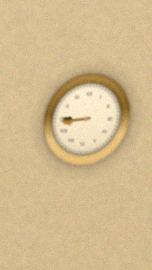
8:44
